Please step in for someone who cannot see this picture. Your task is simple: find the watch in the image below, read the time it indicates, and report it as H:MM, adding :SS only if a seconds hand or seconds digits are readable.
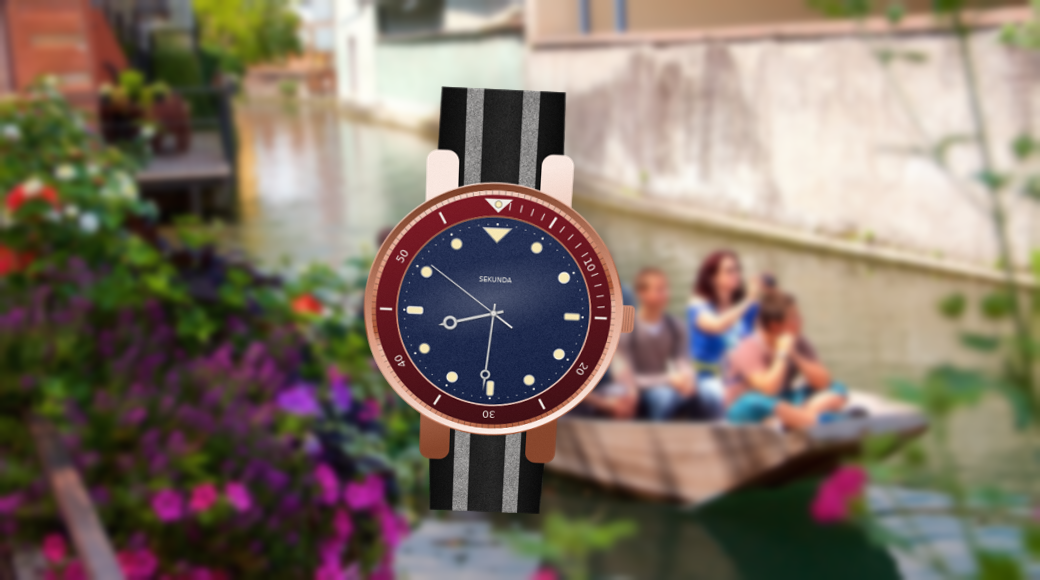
8:30:51
